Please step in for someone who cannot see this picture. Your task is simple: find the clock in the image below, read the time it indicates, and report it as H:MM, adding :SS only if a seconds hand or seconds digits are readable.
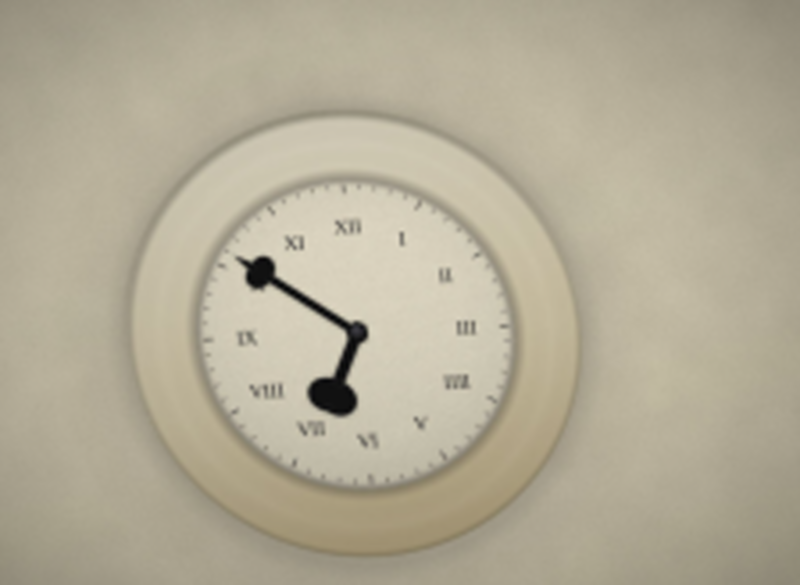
6:51
